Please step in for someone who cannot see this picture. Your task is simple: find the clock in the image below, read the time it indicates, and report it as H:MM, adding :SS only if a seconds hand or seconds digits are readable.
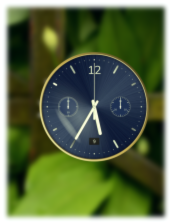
5:35
